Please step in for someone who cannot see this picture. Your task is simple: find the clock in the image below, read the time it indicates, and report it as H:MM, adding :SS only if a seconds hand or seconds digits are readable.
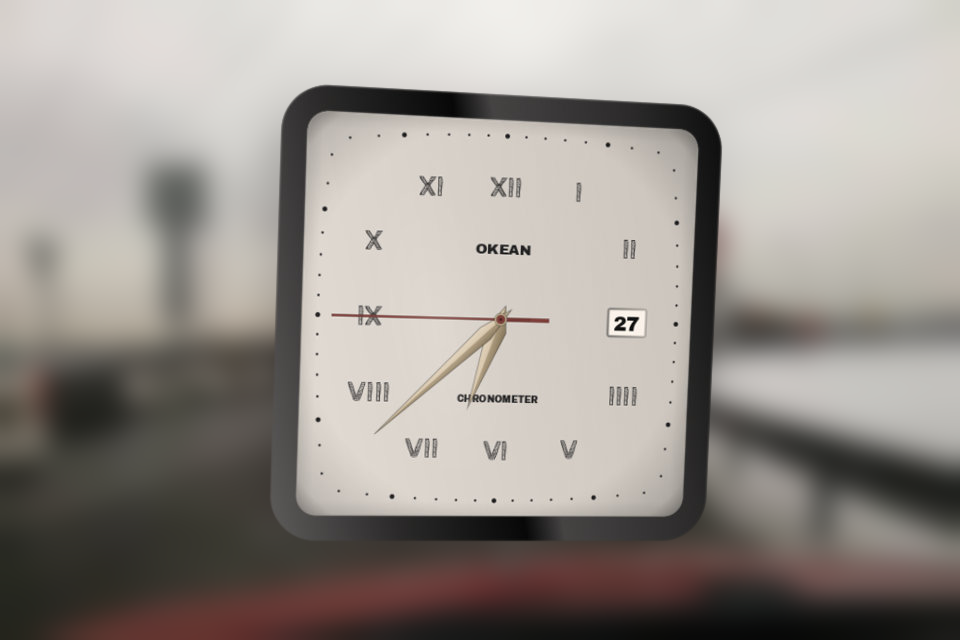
6:37:45
